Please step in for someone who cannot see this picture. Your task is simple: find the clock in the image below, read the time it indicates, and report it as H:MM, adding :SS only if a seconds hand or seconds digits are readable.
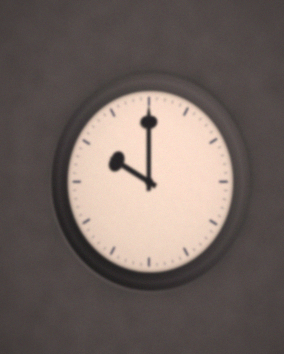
10:00
